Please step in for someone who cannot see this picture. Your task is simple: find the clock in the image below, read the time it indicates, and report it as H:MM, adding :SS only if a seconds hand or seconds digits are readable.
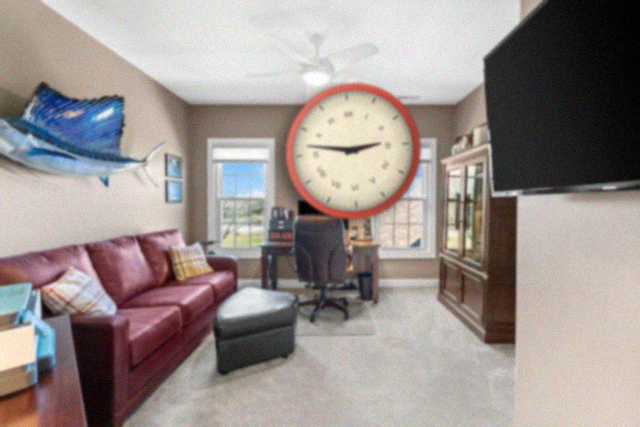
2:47
